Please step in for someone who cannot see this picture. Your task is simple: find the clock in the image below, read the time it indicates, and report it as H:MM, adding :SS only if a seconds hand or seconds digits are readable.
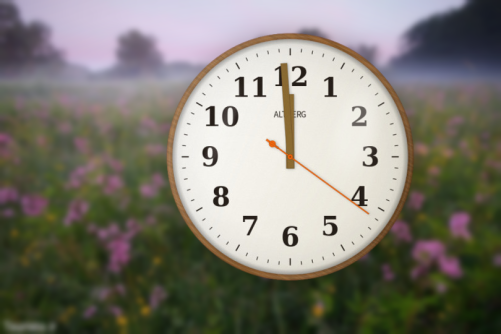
11:59:21
